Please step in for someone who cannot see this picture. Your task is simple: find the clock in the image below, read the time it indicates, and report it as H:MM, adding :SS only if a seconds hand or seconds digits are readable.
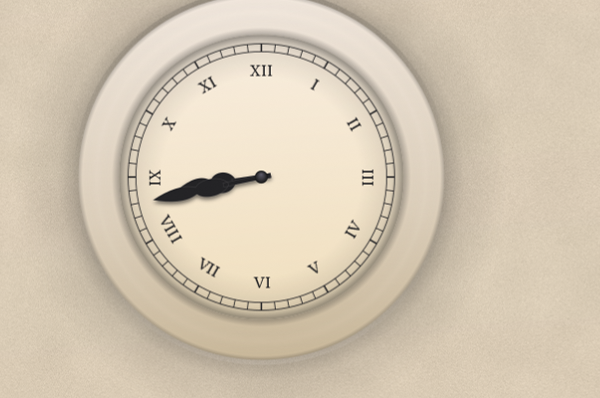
8:43
